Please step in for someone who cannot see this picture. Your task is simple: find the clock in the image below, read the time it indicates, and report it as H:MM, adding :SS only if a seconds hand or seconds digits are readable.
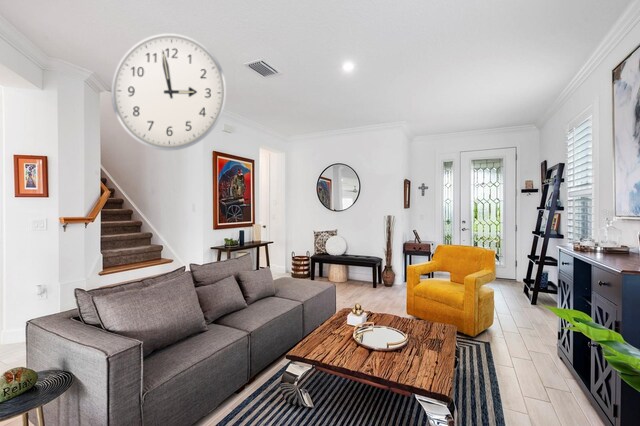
2:58
